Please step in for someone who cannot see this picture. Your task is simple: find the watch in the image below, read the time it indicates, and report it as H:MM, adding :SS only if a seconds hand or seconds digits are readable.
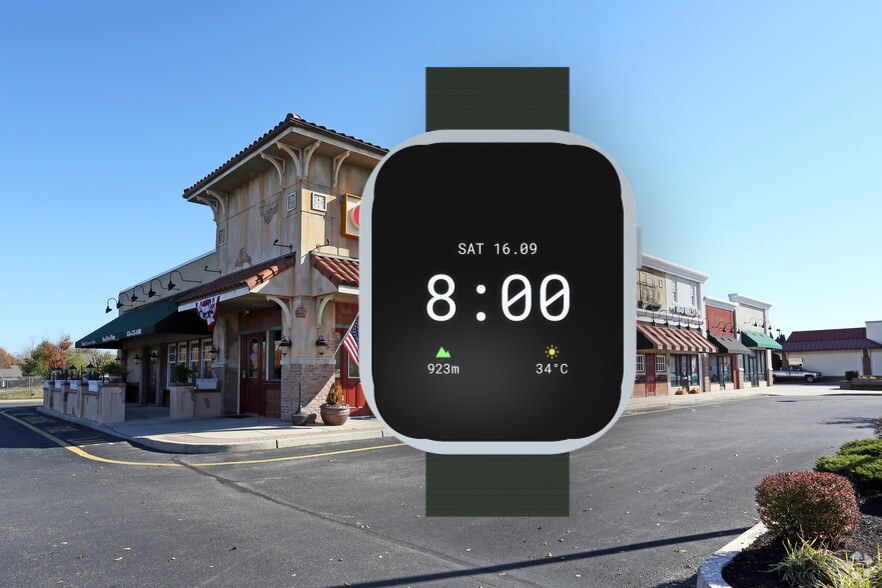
8:00
